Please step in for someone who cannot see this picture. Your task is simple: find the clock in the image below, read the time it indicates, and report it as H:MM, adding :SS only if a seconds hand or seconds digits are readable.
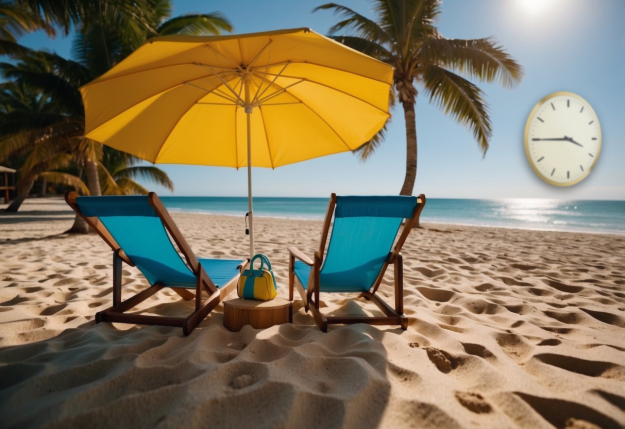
3:45
